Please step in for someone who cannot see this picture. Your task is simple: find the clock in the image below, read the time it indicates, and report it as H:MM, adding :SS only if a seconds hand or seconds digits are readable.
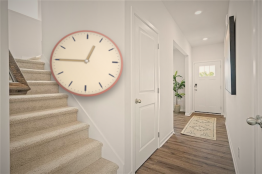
12:45
